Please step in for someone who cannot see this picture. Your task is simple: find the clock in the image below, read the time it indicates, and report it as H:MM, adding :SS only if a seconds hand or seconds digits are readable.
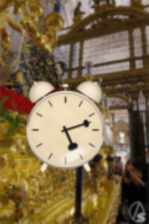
5:12
